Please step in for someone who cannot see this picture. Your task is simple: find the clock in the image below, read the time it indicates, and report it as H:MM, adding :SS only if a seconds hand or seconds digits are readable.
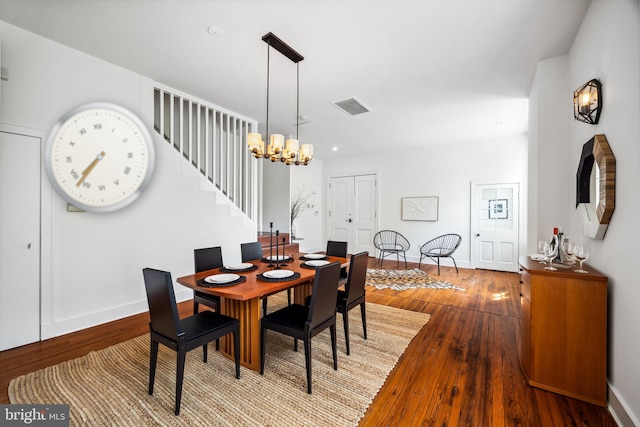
7:37
